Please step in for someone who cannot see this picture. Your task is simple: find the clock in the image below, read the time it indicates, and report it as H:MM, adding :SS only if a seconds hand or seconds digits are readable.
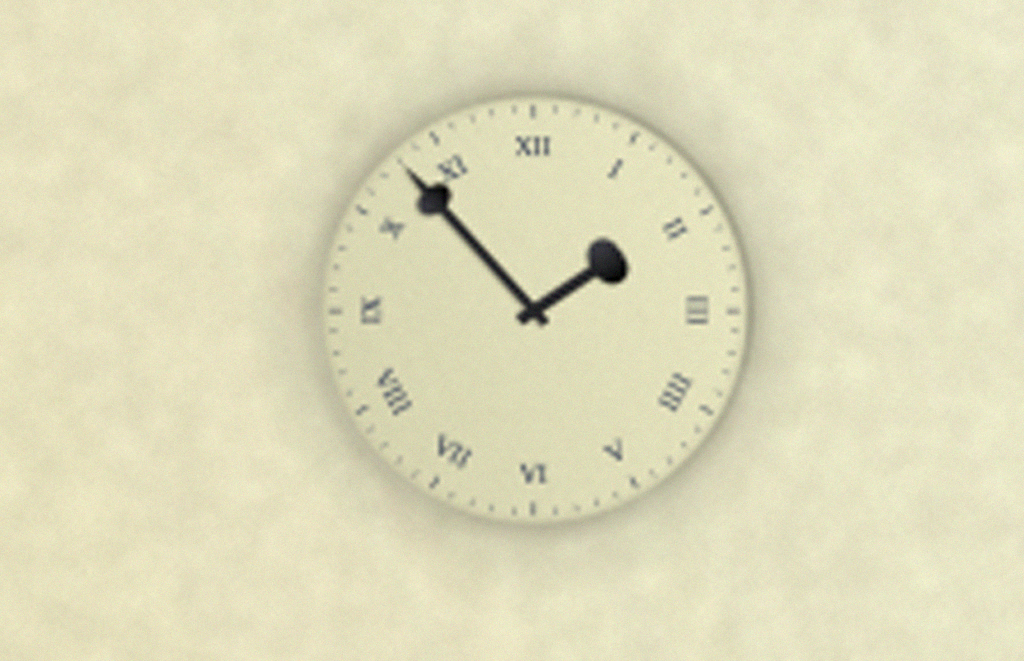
1:53
